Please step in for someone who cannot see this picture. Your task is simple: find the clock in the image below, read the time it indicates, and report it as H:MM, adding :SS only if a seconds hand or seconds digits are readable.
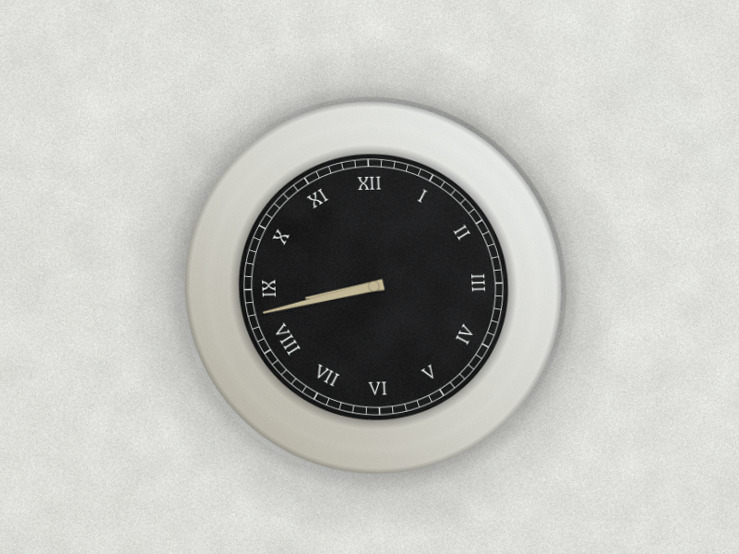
8:43
